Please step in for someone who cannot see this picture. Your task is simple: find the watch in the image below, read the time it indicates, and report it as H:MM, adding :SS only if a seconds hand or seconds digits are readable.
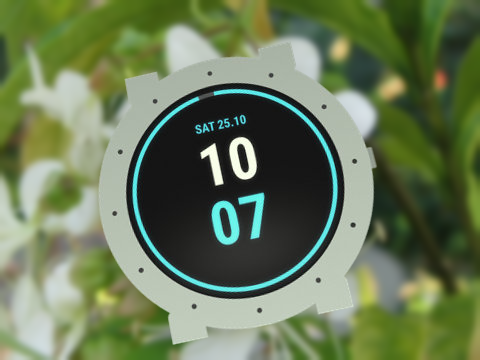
10:07
